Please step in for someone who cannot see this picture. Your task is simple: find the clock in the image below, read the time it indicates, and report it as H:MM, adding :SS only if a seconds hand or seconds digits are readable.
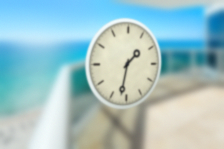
1:32
